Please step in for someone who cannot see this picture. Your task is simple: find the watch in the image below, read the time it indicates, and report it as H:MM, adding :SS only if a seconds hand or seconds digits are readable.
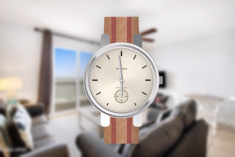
5:59
